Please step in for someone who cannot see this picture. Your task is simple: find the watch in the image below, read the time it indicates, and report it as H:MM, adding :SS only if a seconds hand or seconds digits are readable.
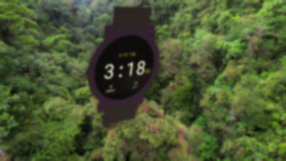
3:18
